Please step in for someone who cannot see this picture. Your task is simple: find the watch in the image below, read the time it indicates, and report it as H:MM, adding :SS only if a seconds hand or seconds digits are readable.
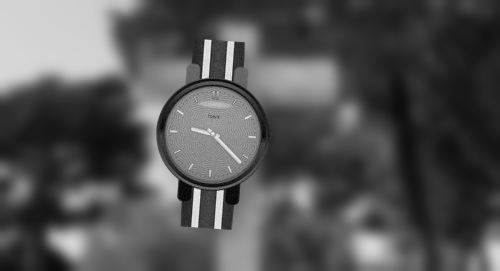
9:22
